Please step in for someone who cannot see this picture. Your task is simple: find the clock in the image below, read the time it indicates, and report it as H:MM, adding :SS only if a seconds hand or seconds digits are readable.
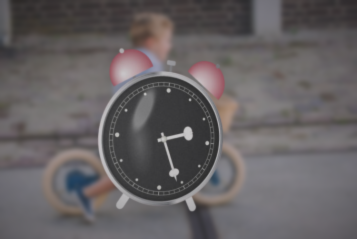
2:26
